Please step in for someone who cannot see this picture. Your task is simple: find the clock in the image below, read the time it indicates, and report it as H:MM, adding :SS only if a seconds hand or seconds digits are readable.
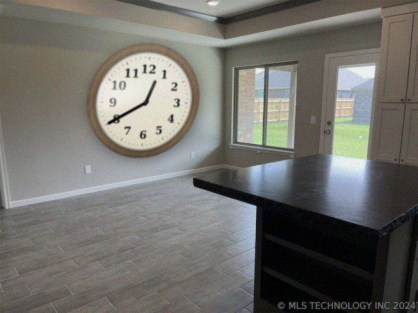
12:40
